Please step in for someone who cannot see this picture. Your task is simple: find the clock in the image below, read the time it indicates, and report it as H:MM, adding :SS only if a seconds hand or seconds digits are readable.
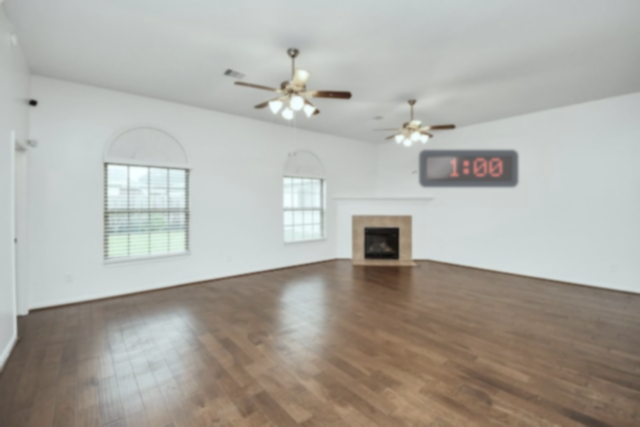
1:00
